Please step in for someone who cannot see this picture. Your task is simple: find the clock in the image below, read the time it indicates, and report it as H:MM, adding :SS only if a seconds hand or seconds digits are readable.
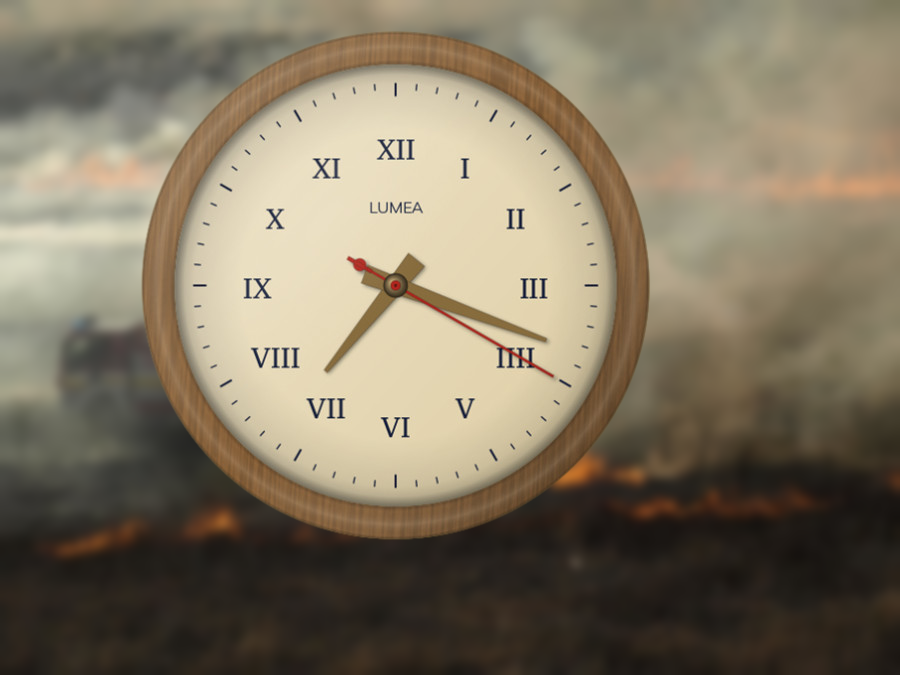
7:18:20
